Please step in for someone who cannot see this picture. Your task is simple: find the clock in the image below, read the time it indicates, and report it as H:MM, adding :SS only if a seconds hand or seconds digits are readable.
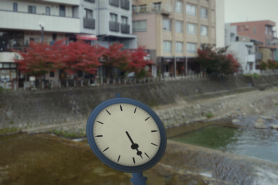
5:27
